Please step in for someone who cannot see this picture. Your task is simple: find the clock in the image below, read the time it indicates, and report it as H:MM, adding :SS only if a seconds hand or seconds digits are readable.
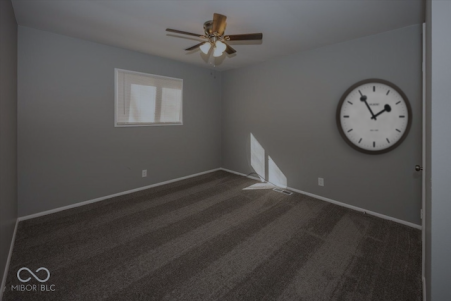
1:55
